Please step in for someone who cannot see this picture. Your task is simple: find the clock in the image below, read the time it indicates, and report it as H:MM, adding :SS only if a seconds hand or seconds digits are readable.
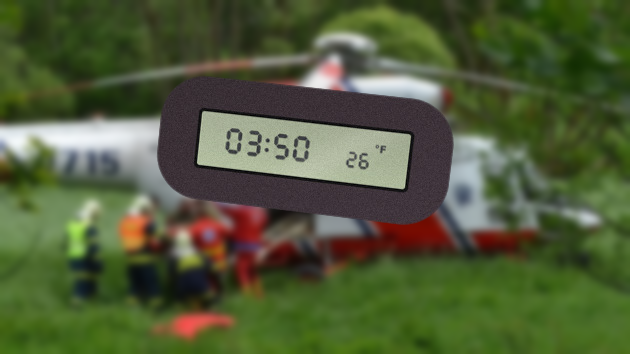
3:50
